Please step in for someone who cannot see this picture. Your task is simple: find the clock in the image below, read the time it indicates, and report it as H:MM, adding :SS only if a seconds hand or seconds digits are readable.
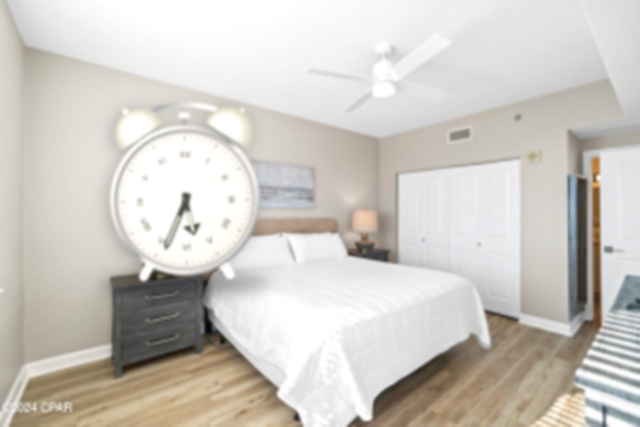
5:34
